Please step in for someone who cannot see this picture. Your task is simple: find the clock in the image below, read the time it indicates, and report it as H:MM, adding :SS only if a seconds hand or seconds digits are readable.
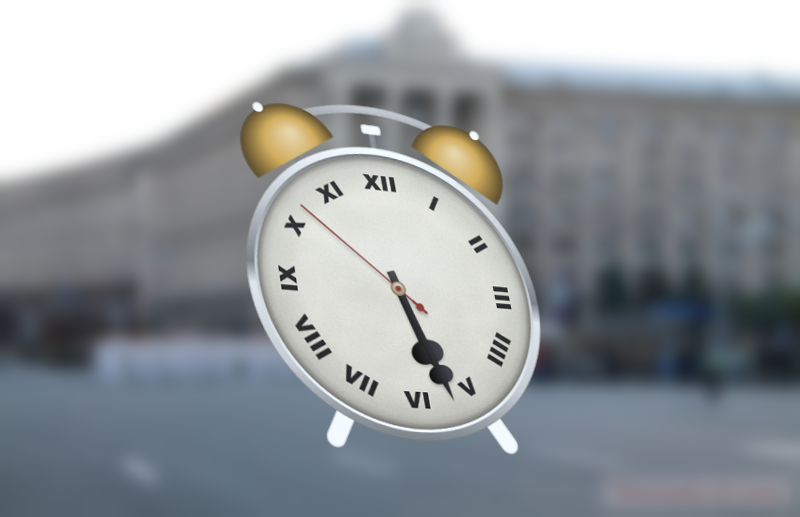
5:26:52
